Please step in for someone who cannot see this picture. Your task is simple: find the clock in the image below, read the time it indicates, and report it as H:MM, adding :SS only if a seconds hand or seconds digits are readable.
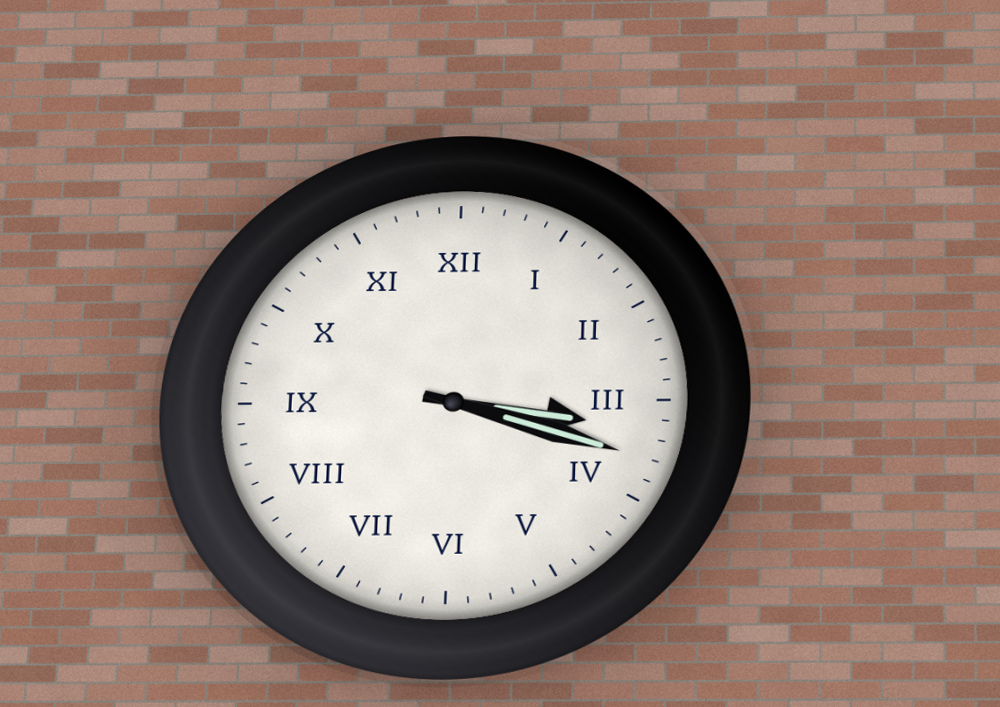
3:18
